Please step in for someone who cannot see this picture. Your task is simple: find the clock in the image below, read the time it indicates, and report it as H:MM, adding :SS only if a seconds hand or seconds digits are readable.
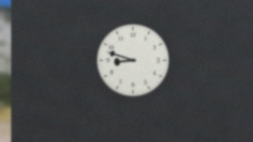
8:48
